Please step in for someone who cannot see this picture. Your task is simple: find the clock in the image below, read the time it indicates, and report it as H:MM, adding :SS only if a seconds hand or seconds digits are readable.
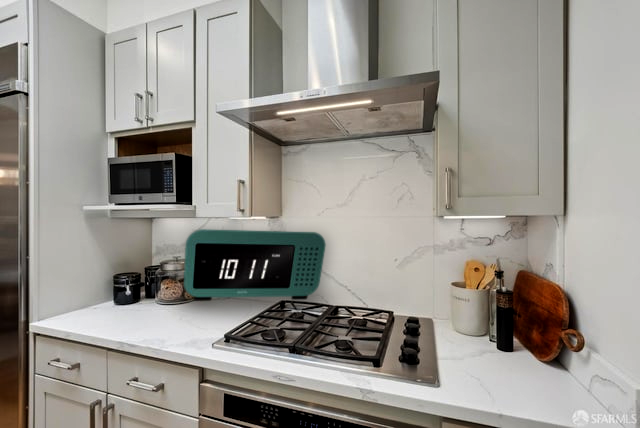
10:11
